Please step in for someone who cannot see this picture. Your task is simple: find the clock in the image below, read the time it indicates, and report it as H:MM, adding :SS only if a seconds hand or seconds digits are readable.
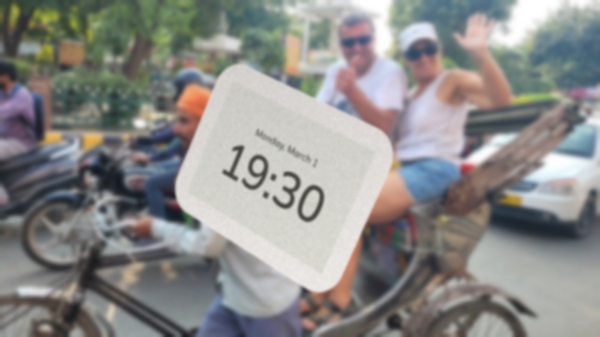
19:30
